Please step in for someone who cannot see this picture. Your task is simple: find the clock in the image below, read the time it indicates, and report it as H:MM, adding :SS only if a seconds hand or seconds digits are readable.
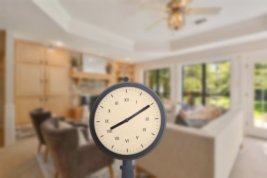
8:10
